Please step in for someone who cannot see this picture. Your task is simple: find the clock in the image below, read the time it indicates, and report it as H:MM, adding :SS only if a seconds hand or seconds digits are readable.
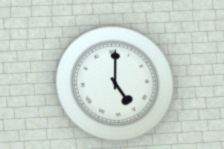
5:01
